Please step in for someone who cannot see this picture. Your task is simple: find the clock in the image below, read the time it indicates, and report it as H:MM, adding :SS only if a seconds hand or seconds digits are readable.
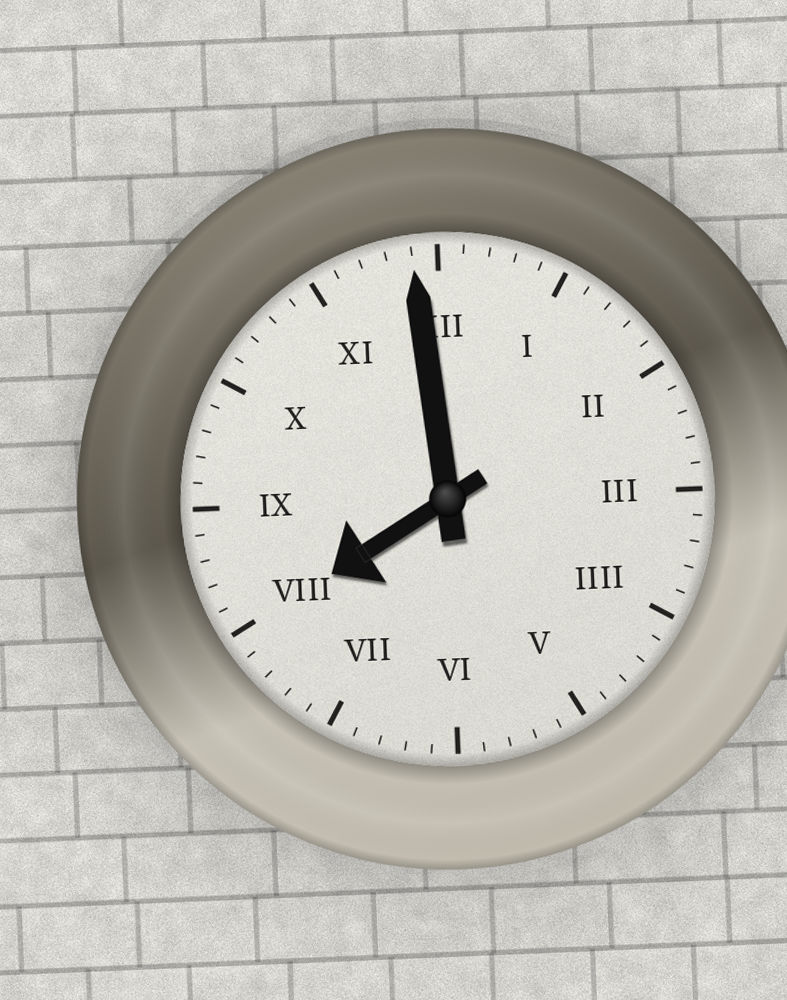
7:59
